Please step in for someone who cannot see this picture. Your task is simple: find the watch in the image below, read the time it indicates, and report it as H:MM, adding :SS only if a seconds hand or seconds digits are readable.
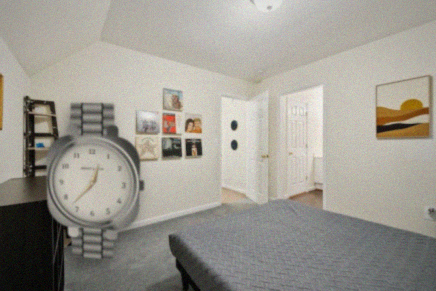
12:37
